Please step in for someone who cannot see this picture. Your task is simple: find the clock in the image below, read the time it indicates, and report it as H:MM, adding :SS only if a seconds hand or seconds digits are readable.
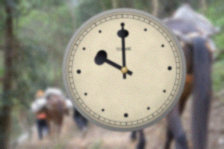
10:00
